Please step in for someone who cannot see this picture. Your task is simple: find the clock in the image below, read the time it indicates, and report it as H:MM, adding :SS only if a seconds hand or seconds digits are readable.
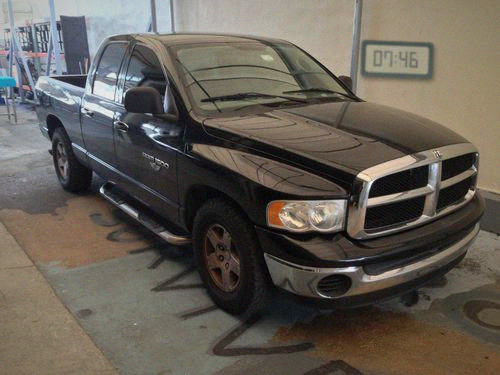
7:46
